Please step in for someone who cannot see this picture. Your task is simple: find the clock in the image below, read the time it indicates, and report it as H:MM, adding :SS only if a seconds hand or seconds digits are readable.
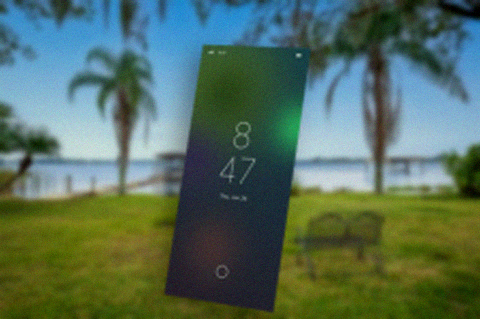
8:47
